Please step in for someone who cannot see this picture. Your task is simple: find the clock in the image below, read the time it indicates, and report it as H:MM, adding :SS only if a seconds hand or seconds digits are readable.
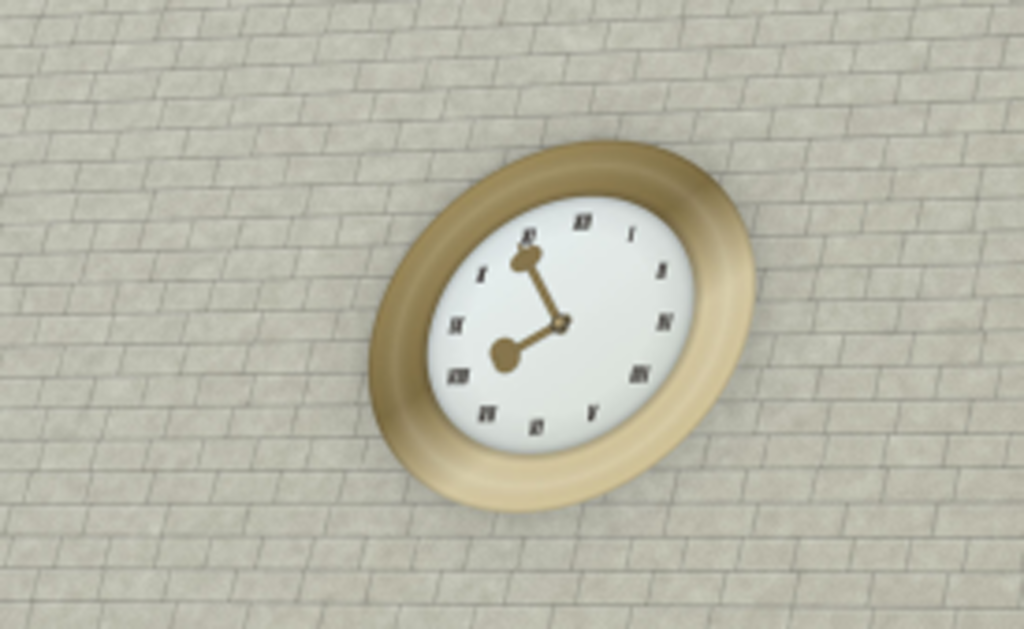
7:54
